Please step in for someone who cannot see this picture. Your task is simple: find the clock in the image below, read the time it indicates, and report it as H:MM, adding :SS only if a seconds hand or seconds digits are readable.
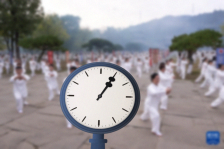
1:05
